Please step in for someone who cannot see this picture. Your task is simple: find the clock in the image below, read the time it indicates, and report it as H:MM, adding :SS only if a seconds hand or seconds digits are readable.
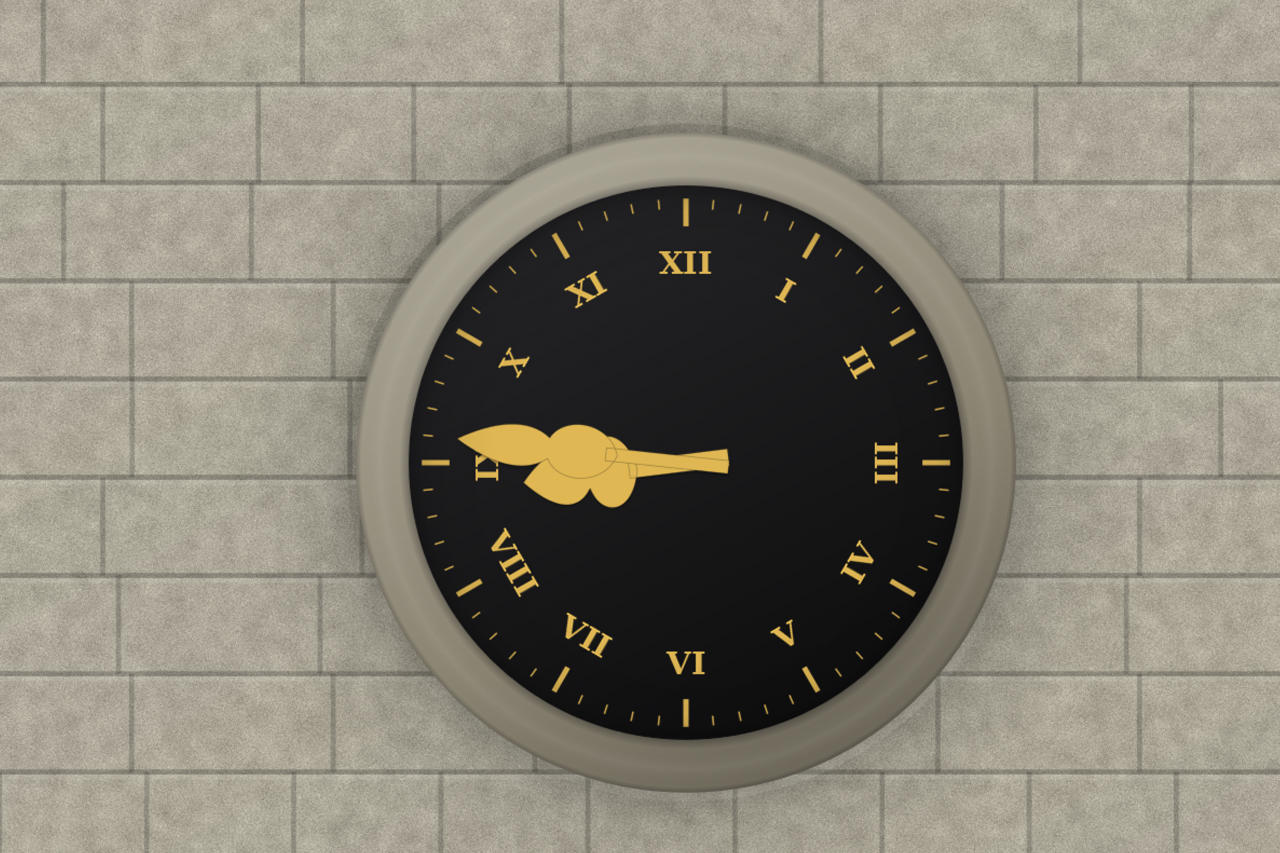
8:46
